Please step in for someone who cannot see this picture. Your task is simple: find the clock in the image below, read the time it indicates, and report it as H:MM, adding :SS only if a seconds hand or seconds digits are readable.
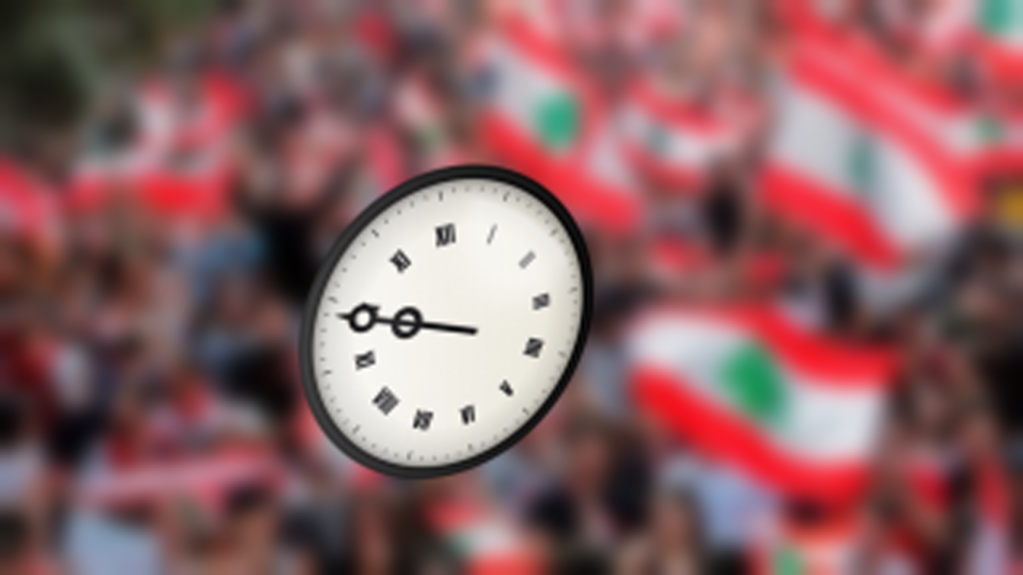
9:49
